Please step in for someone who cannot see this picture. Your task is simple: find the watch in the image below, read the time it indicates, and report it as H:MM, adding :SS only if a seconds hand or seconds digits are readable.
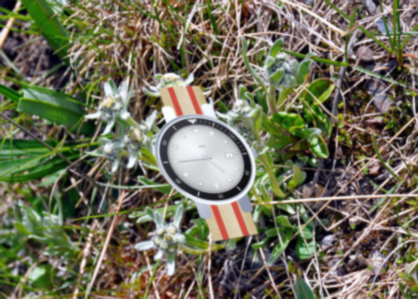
4:45
